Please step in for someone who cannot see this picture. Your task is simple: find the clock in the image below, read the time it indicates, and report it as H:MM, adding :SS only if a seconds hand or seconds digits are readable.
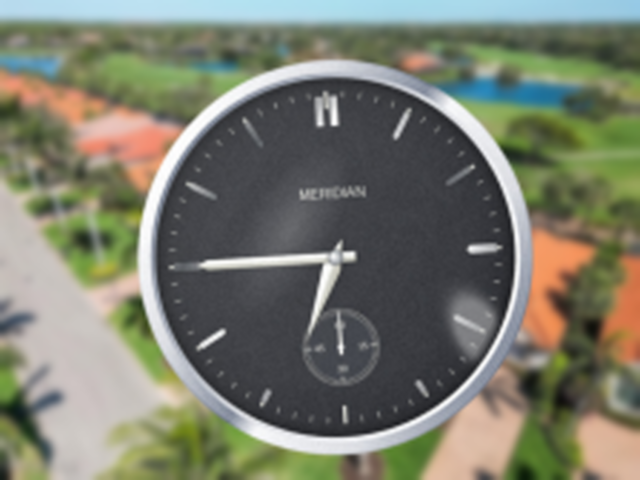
6:45
